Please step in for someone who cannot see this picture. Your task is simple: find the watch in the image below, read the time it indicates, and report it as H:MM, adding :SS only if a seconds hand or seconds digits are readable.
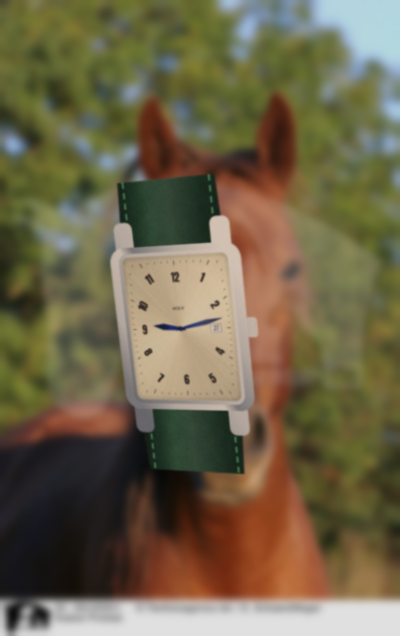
9:13
